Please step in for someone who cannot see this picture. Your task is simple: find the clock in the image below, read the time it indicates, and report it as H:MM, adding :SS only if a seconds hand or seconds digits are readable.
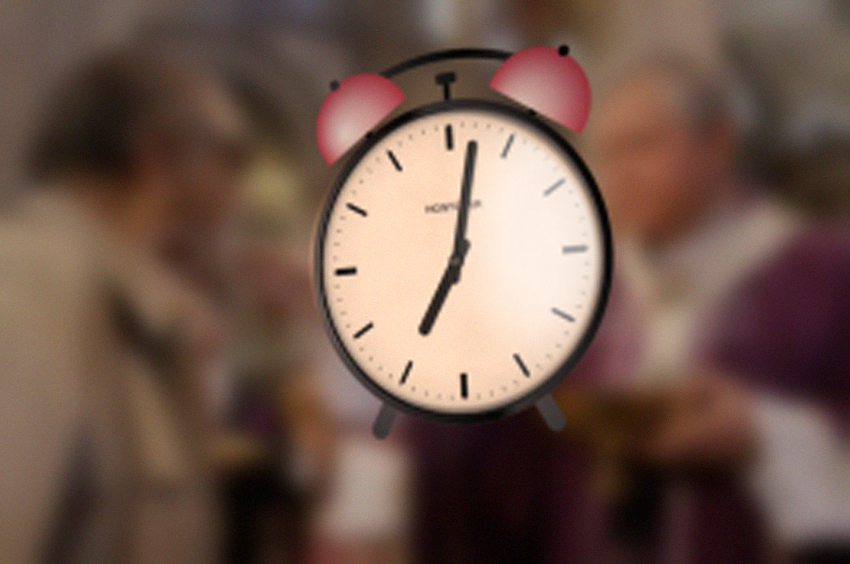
7:02
